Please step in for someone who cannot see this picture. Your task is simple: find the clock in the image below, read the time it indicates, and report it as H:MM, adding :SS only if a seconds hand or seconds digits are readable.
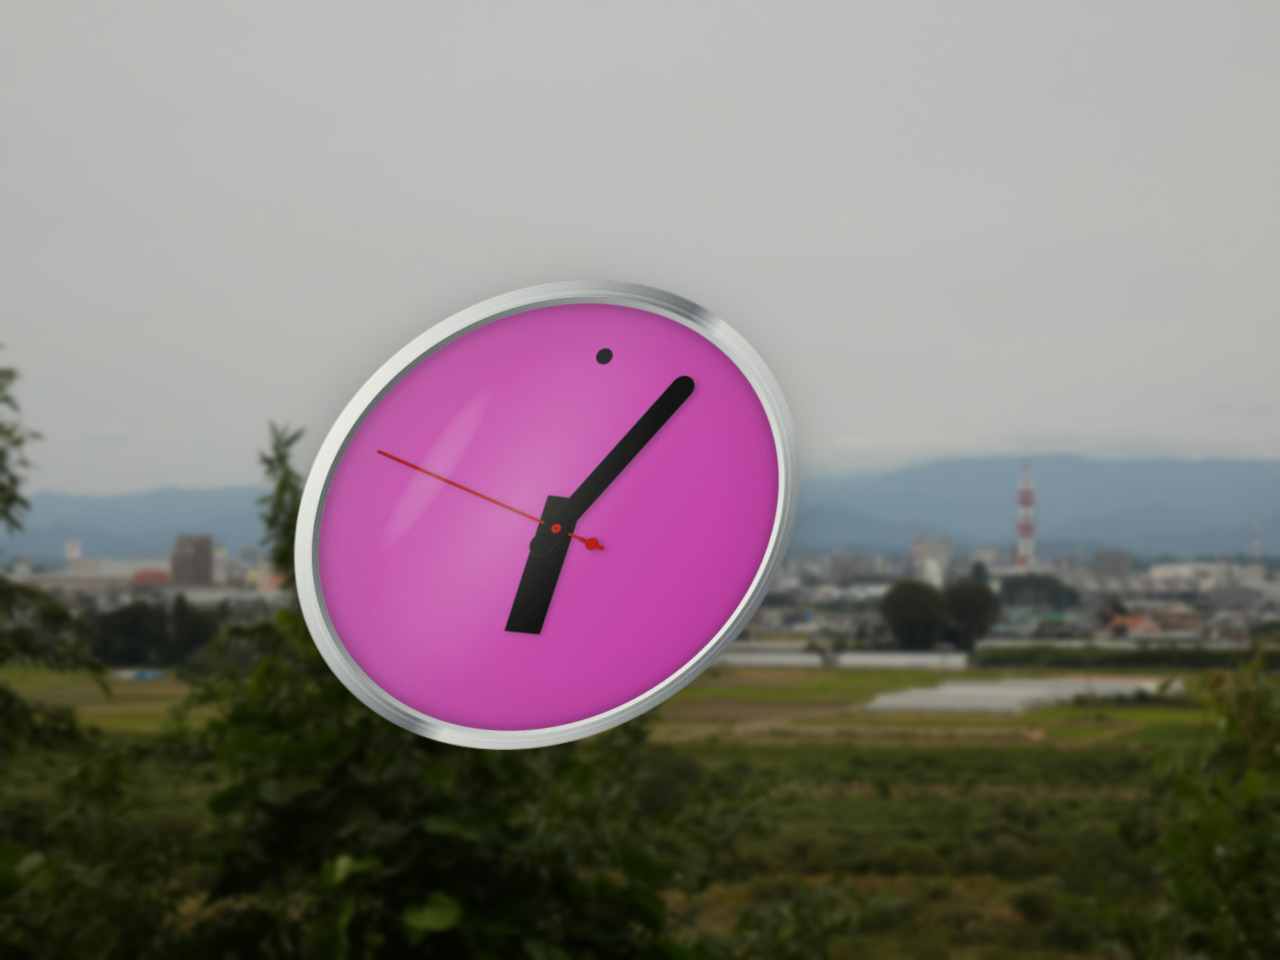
6:04:48
